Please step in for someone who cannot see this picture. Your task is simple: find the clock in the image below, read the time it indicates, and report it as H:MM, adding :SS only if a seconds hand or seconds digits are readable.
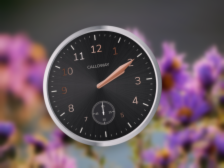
2:10
